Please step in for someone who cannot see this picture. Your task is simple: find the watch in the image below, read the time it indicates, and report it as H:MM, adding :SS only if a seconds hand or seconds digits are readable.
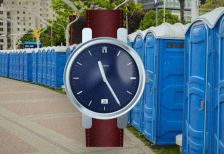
11:25
